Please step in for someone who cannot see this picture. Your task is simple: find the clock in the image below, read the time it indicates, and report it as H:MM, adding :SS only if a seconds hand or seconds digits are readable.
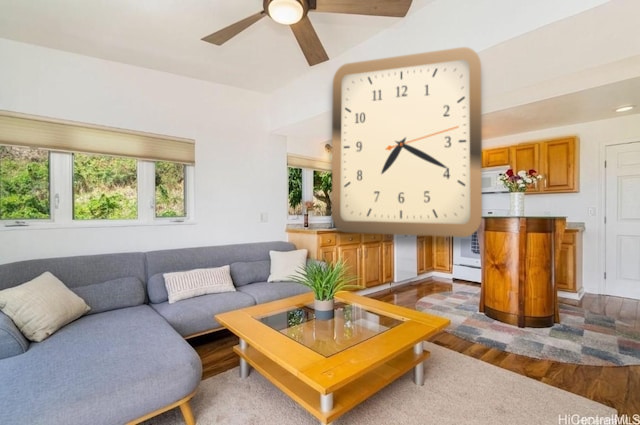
7:19:13
